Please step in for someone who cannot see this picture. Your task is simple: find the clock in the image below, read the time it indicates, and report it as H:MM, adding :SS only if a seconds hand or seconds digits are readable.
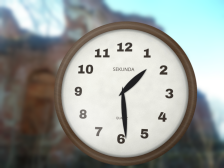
1:29
